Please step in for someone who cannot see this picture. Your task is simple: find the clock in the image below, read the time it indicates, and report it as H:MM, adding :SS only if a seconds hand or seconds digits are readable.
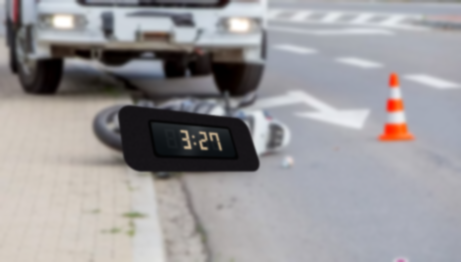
3:27
